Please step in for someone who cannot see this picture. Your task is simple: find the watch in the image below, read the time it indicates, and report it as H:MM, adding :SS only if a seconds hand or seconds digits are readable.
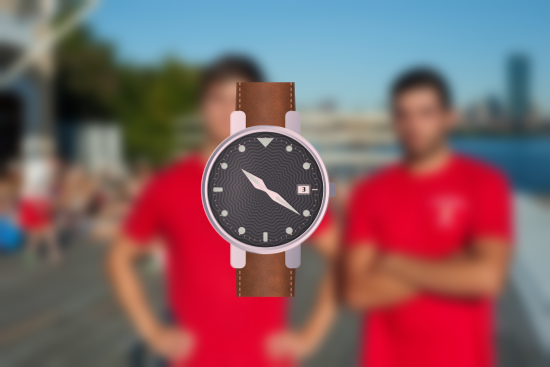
10:21
